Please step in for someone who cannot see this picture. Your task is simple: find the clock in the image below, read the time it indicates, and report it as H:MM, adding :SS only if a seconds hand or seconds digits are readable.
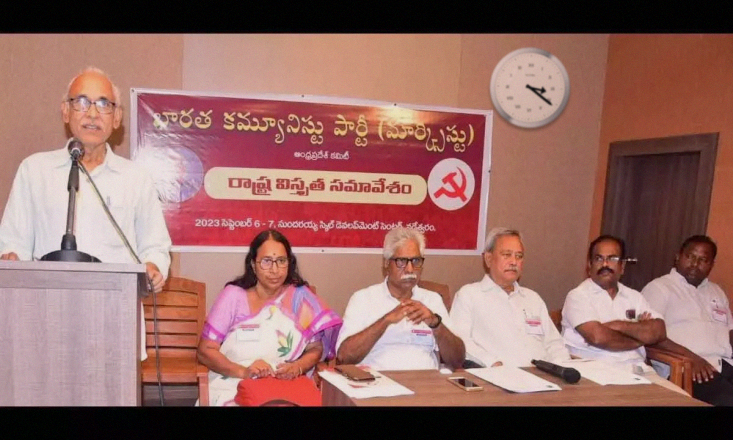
3:21
